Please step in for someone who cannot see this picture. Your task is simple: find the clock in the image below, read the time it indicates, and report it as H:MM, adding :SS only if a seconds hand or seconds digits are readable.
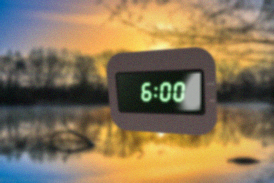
6:00
